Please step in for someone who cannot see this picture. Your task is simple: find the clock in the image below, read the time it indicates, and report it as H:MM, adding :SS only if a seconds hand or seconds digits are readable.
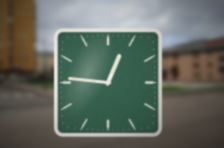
12:46
